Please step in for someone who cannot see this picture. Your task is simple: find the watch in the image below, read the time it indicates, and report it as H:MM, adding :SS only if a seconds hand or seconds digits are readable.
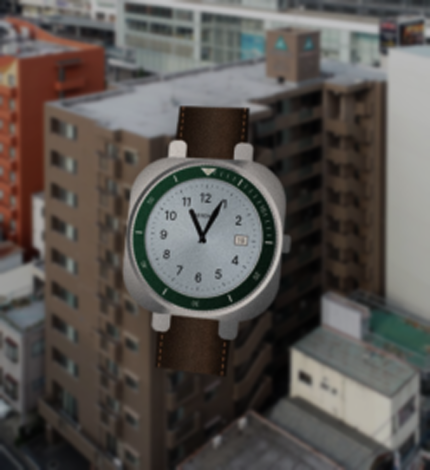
11:04
